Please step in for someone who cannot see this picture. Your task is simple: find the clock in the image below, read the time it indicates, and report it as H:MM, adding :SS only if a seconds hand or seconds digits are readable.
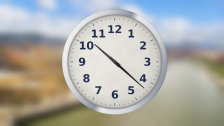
10:22
